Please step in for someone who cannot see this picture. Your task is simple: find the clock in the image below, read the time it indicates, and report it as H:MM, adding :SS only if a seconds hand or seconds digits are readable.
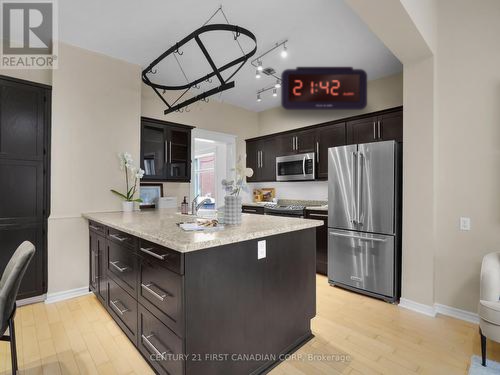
21:42
